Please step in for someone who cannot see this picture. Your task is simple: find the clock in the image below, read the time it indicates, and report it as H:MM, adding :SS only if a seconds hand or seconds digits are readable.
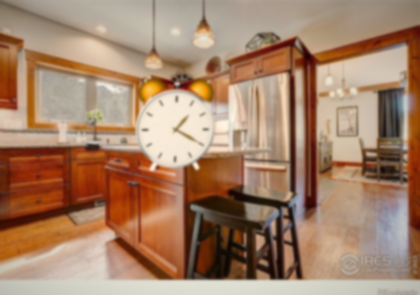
1:20
